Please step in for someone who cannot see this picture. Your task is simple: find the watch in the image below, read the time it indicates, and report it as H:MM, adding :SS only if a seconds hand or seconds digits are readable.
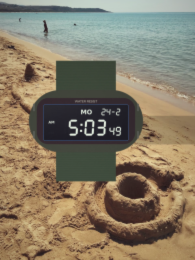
5:03:49
